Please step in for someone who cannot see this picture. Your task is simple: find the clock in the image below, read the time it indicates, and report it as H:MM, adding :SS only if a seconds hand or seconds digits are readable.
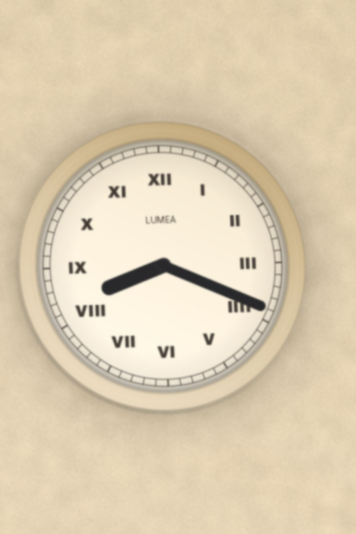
8:19
